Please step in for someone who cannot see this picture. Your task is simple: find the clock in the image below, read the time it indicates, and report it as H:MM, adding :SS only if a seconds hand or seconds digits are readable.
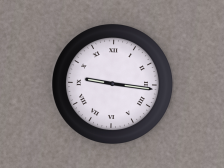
9:16
